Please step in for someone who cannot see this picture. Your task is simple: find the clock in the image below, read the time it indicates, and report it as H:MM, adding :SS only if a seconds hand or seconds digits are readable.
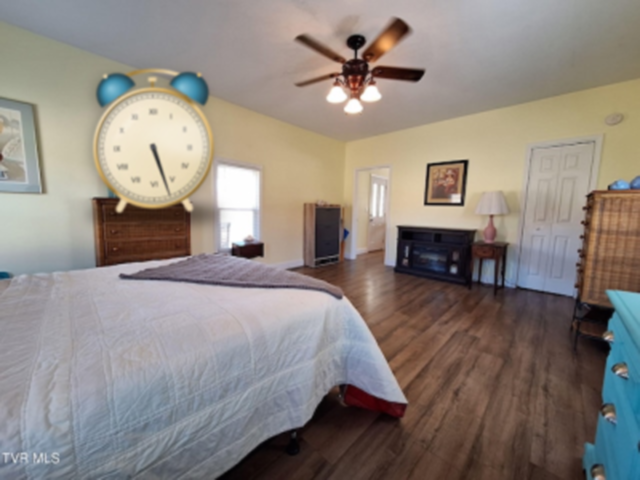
5:27
